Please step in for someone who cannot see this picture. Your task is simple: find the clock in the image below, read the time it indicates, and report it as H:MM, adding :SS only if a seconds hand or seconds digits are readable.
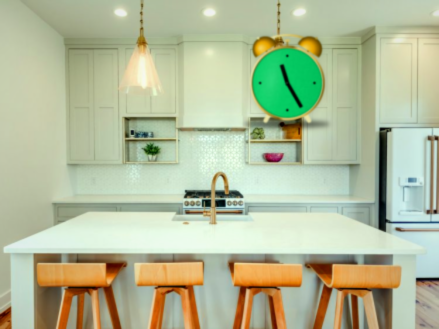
11:25
